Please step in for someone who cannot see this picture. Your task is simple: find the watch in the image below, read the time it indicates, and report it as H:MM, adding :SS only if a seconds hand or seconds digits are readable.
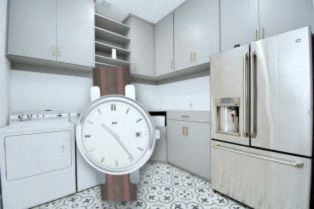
10:24
